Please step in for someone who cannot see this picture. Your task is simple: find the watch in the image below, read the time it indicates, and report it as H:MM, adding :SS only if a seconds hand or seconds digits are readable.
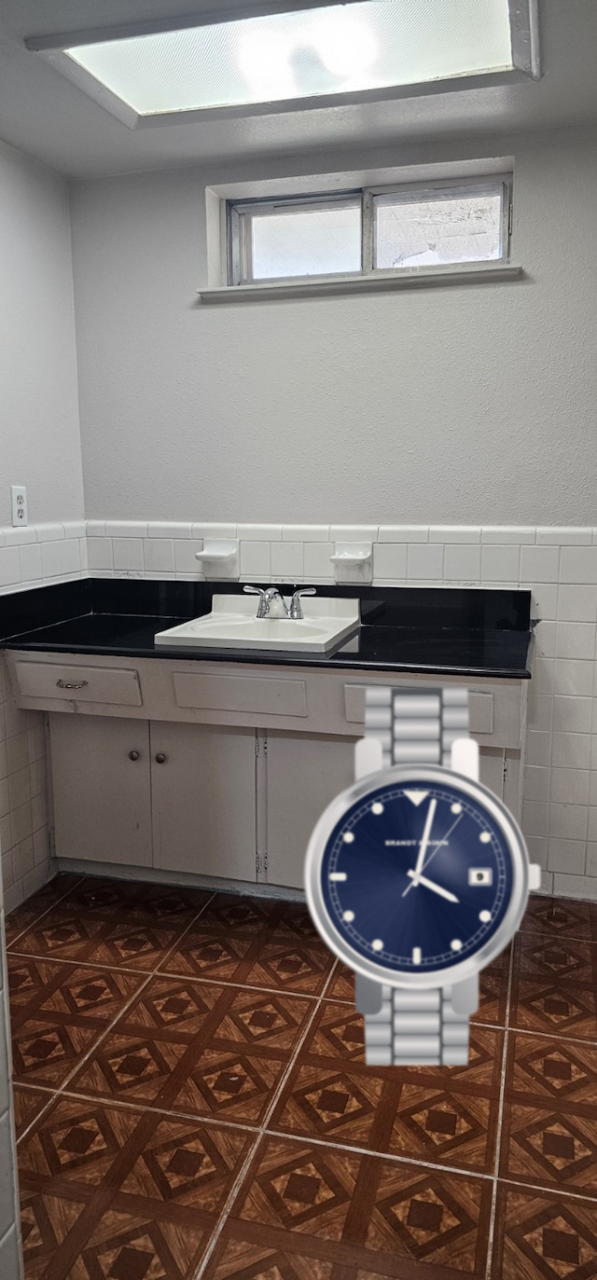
4:02:06
